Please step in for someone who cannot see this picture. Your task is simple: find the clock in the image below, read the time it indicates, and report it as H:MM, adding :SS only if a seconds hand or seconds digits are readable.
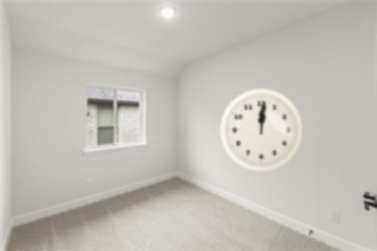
12:01
